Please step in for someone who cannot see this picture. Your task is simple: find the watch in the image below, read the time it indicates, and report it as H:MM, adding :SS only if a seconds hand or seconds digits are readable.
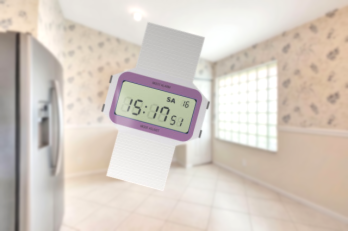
15:17:51
